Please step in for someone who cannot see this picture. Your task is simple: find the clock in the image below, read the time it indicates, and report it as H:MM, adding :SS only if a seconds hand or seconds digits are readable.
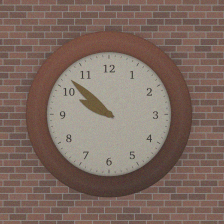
9:52
